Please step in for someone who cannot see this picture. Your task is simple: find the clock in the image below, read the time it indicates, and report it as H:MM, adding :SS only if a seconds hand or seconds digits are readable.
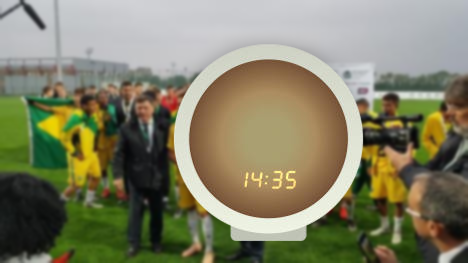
14:35
